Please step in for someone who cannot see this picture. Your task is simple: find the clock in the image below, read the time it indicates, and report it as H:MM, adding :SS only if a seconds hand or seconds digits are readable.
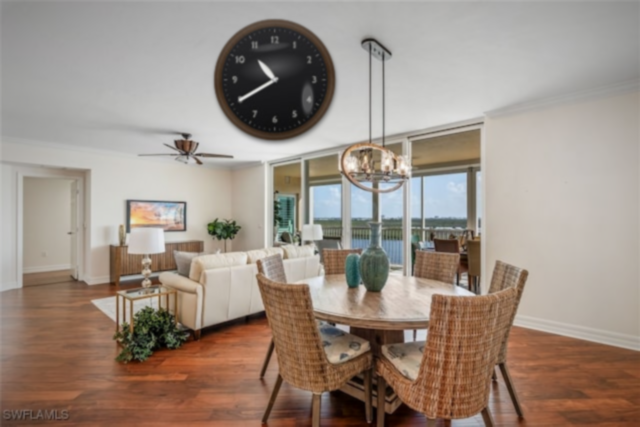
10:40
